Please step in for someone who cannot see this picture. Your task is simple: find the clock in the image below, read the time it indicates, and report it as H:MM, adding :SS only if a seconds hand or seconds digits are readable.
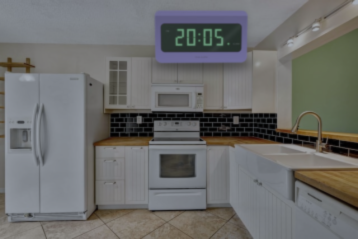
20:05
